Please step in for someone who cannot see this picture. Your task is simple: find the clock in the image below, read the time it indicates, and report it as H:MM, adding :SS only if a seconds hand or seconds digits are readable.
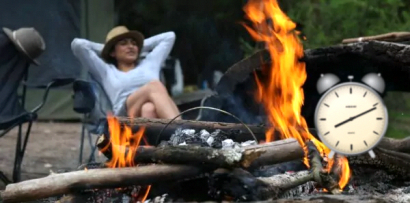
8:11
